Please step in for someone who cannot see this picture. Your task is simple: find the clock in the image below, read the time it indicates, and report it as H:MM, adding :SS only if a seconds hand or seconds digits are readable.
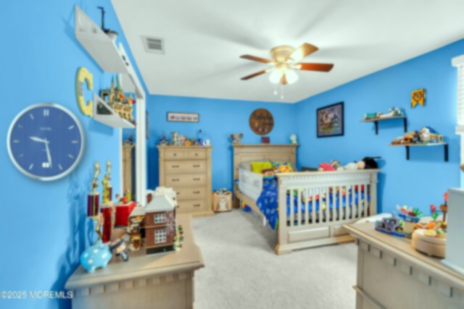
9:28
